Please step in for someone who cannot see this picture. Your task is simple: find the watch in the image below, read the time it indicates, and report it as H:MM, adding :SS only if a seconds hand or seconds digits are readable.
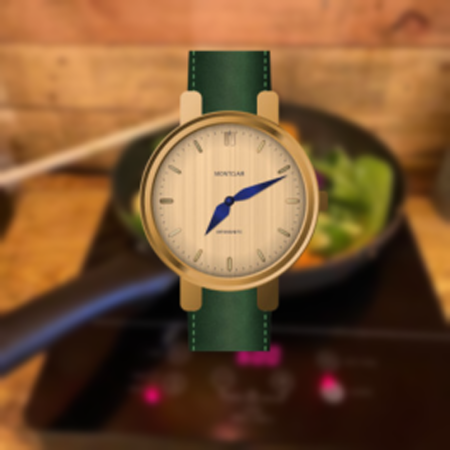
7:11
